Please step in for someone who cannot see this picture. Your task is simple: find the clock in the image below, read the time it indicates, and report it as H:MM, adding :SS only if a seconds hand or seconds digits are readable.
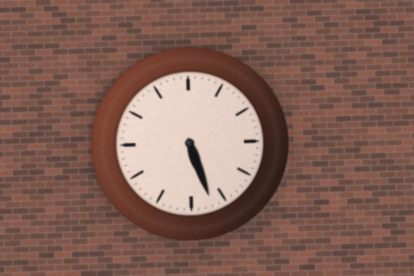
5:27
